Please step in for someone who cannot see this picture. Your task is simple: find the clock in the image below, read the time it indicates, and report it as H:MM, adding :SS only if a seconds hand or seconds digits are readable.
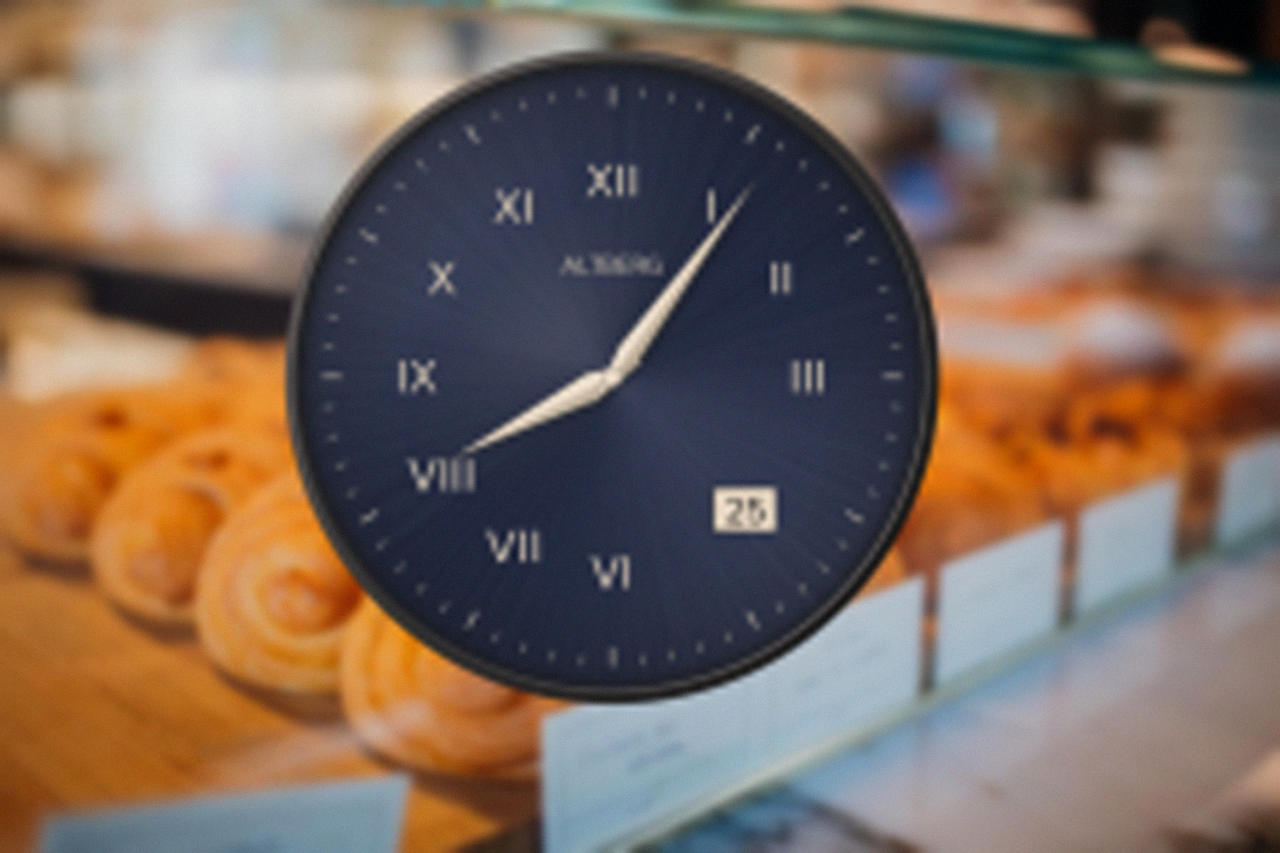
8:06
